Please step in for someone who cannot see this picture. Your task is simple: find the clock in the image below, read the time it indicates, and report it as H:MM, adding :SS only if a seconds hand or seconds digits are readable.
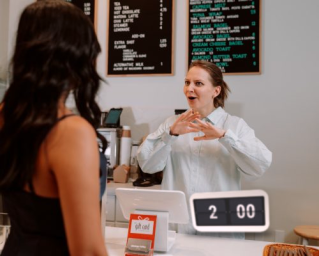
2:00
